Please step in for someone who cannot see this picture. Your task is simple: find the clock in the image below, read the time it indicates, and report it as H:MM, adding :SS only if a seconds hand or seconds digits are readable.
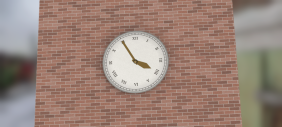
3:55
